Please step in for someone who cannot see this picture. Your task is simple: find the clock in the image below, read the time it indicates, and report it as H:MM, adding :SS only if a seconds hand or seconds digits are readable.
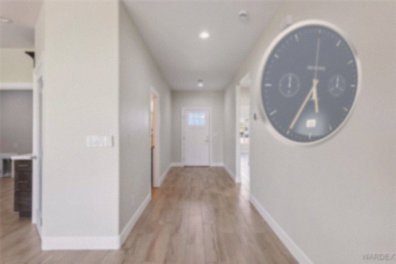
5:35
